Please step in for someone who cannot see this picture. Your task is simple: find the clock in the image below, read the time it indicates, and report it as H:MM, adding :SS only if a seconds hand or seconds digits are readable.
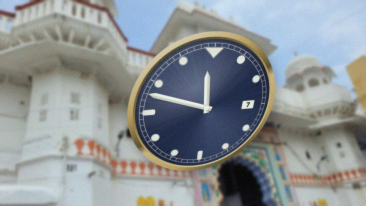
11:48
